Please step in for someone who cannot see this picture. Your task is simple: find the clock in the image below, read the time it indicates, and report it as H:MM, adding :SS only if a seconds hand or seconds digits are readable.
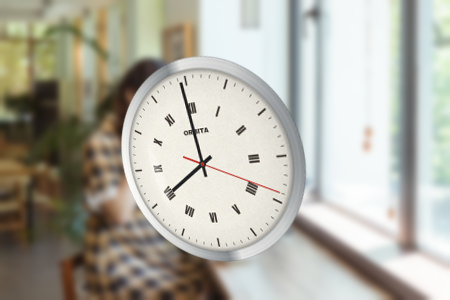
7:59:19
